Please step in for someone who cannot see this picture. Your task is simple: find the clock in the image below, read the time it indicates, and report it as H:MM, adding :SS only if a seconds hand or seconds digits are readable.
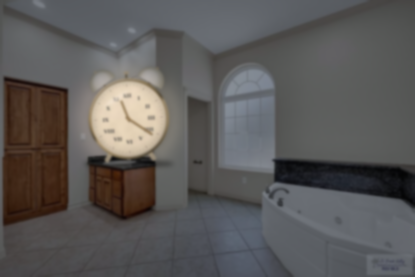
11:21
